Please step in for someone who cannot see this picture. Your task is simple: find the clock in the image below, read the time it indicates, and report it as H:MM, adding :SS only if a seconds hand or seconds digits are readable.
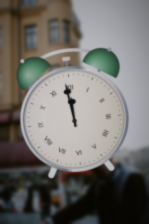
11:59
